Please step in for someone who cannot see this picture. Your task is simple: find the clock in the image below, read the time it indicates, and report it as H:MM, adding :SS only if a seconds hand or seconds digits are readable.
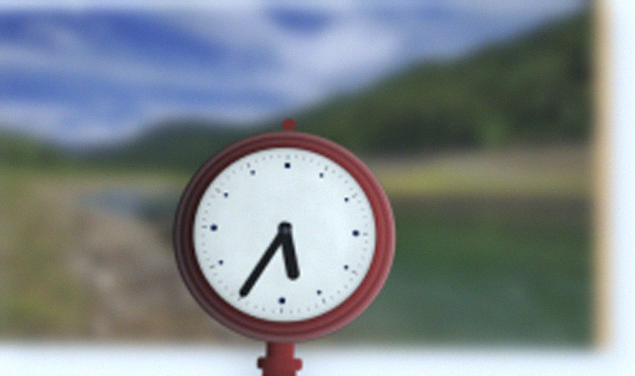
5:35
